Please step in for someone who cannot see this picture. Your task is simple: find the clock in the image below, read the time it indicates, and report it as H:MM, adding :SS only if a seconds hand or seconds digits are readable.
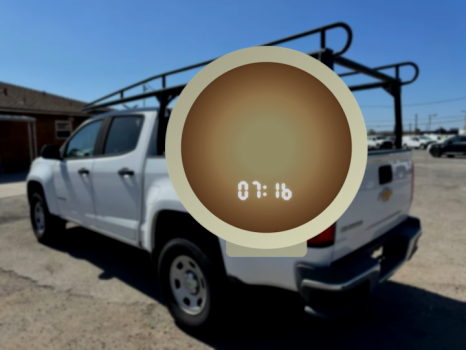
7:16
